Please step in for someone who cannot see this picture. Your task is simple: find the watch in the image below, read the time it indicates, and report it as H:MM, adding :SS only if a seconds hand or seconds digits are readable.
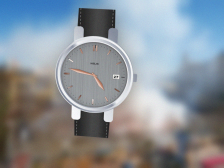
4:47
